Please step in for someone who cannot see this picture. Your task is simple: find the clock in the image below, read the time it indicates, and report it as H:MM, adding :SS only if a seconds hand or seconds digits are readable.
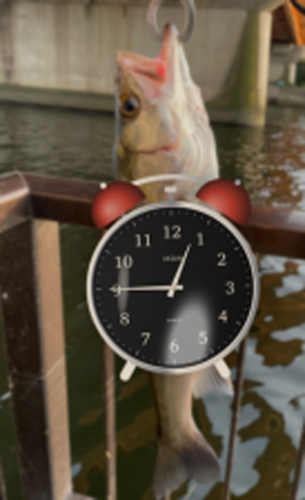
12:45
